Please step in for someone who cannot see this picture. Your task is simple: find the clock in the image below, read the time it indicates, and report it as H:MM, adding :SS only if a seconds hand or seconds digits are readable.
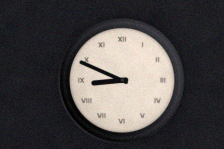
8:49
